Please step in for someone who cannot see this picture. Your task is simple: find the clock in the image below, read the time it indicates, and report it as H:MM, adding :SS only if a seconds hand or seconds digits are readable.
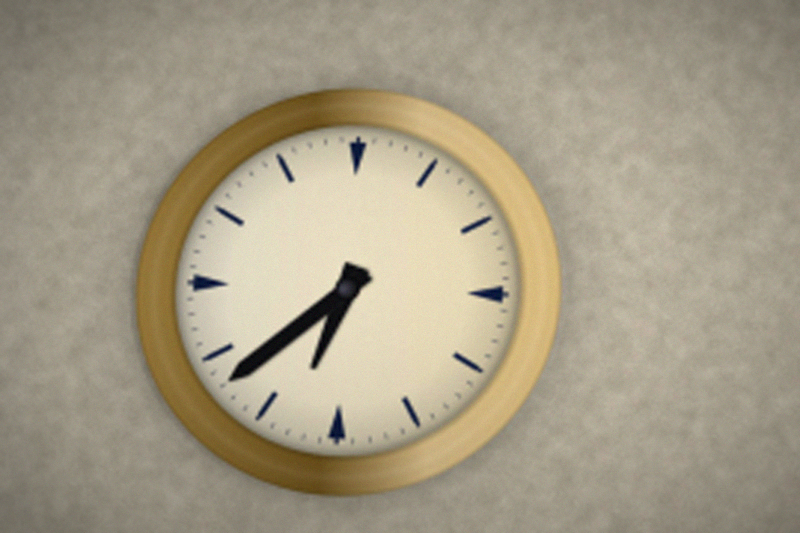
6:38
